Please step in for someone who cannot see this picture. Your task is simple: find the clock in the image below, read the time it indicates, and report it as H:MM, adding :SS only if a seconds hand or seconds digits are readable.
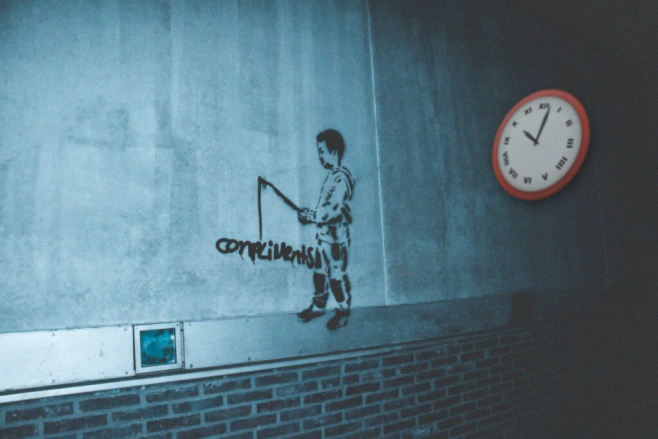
10:02
